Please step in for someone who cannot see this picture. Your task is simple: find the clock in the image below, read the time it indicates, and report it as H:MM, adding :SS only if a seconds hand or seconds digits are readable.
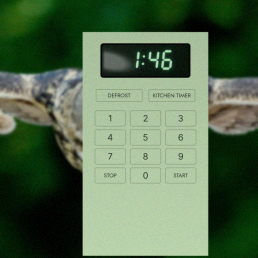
1:46
